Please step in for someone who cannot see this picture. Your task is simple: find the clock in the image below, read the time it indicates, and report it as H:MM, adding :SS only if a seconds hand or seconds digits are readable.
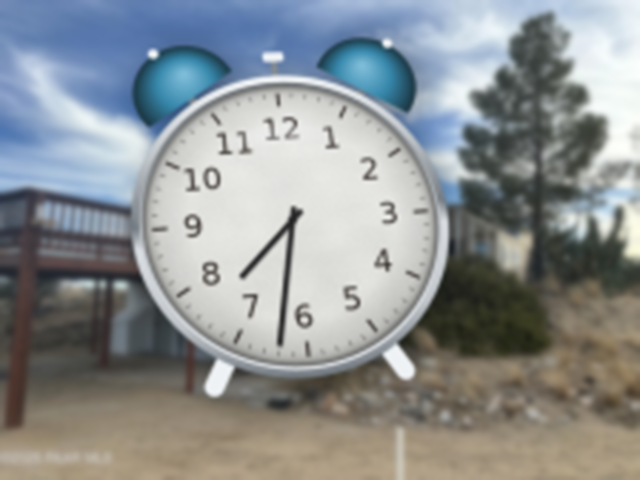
7:32
